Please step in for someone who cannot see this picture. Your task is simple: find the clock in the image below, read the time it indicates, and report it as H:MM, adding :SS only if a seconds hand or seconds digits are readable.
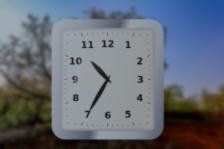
10:35
